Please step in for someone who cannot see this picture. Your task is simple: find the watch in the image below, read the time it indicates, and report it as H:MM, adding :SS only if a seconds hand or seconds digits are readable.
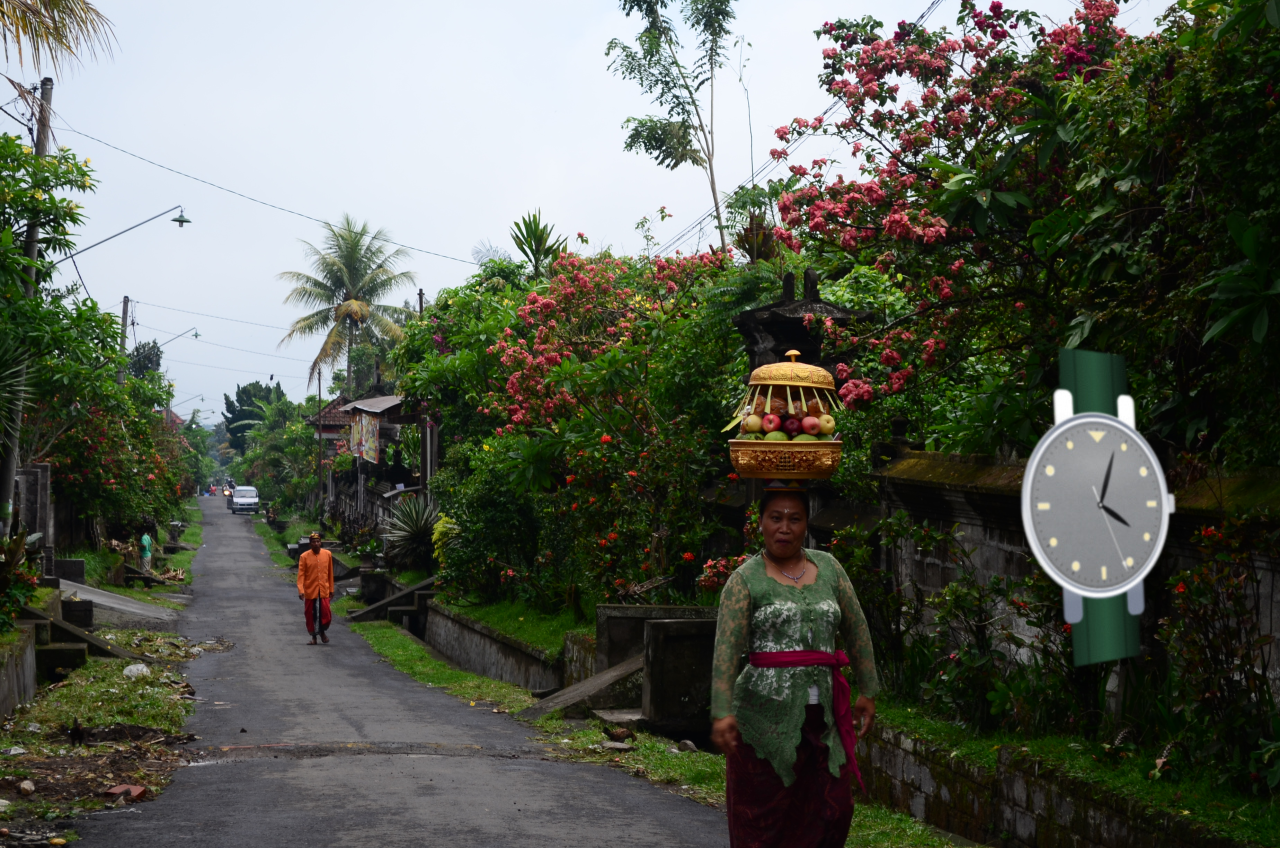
4:03:26
